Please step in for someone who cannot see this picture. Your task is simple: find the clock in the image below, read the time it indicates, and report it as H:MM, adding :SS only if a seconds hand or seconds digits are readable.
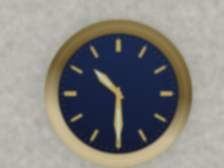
10:30
